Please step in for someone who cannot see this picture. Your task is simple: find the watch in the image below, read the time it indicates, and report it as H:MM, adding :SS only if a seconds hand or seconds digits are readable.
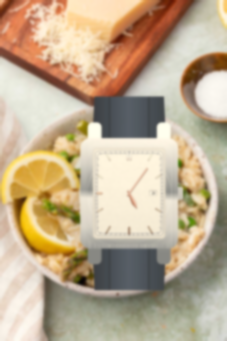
5:06
